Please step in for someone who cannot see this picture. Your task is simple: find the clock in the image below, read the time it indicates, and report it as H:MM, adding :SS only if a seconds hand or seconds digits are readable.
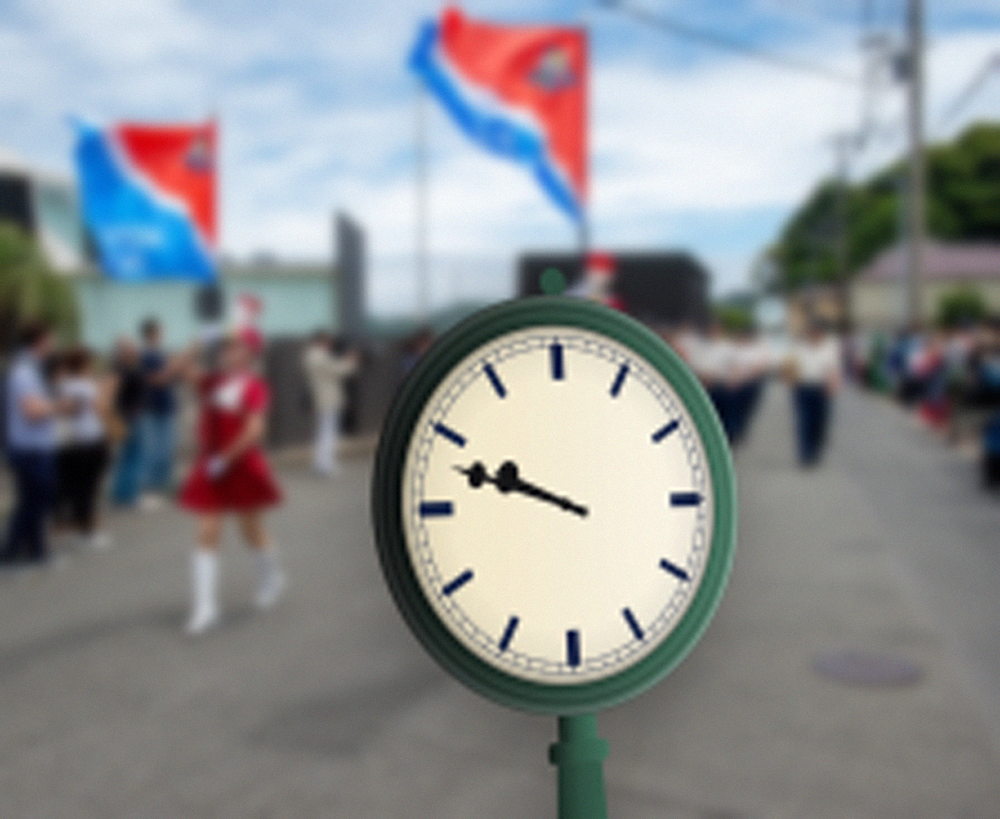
9:48
